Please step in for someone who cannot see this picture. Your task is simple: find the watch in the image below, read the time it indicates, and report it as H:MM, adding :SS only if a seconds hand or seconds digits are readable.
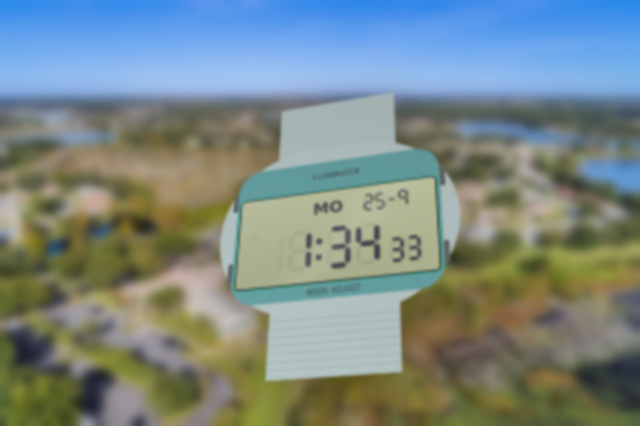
1:34:33
